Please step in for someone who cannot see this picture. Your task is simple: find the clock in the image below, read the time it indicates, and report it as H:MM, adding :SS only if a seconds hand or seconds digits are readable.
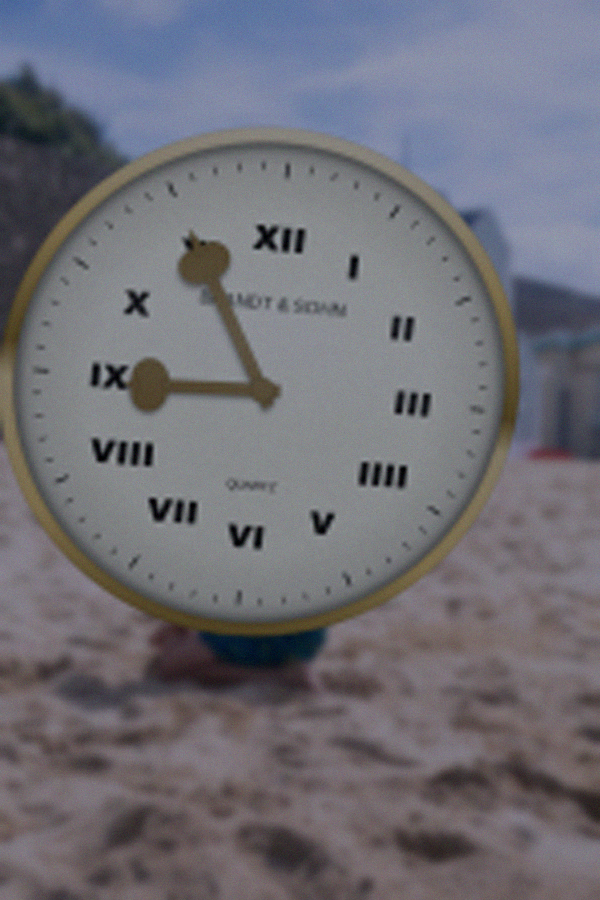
8:55
